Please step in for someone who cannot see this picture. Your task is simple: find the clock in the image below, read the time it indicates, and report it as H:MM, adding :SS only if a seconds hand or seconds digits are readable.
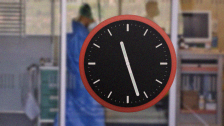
11:27
